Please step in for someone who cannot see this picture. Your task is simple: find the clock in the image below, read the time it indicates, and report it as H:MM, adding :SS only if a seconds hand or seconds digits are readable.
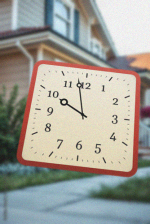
9:58
